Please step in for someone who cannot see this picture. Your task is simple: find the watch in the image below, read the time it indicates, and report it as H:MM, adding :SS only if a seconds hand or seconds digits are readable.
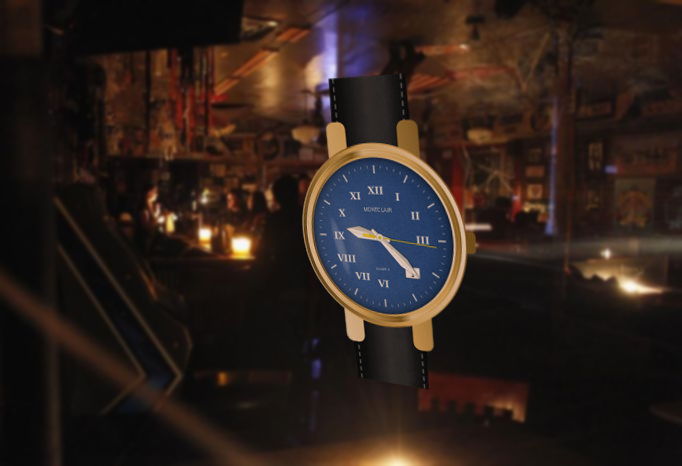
9:22:16
